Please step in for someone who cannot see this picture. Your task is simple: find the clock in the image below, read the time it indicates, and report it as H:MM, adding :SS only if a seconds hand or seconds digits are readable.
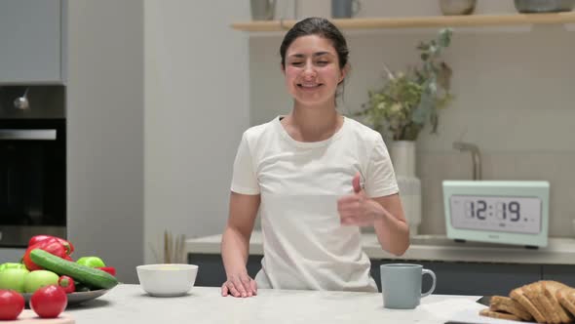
12:19
